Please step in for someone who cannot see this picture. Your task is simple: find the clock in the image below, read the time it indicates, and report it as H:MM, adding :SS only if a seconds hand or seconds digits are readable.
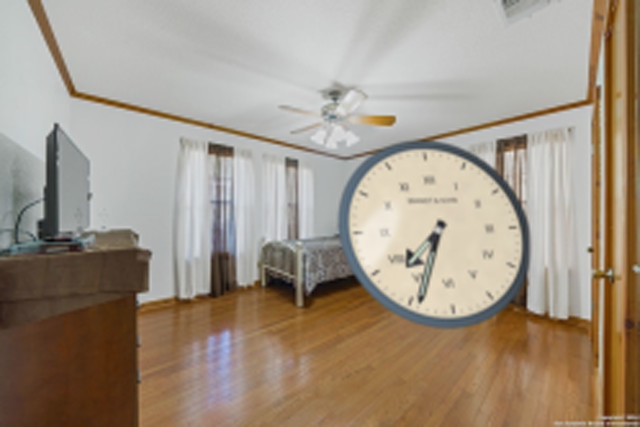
7:34
